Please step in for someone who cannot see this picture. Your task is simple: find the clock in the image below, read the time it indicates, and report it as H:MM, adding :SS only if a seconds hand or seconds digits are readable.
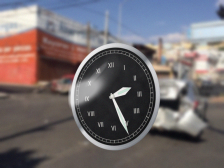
2:26
